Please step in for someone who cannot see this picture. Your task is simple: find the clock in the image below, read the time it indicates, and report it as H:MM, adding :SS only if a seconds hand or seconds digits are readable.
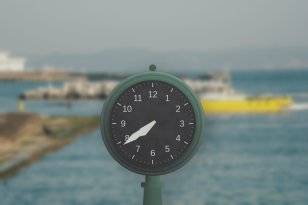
7:39
